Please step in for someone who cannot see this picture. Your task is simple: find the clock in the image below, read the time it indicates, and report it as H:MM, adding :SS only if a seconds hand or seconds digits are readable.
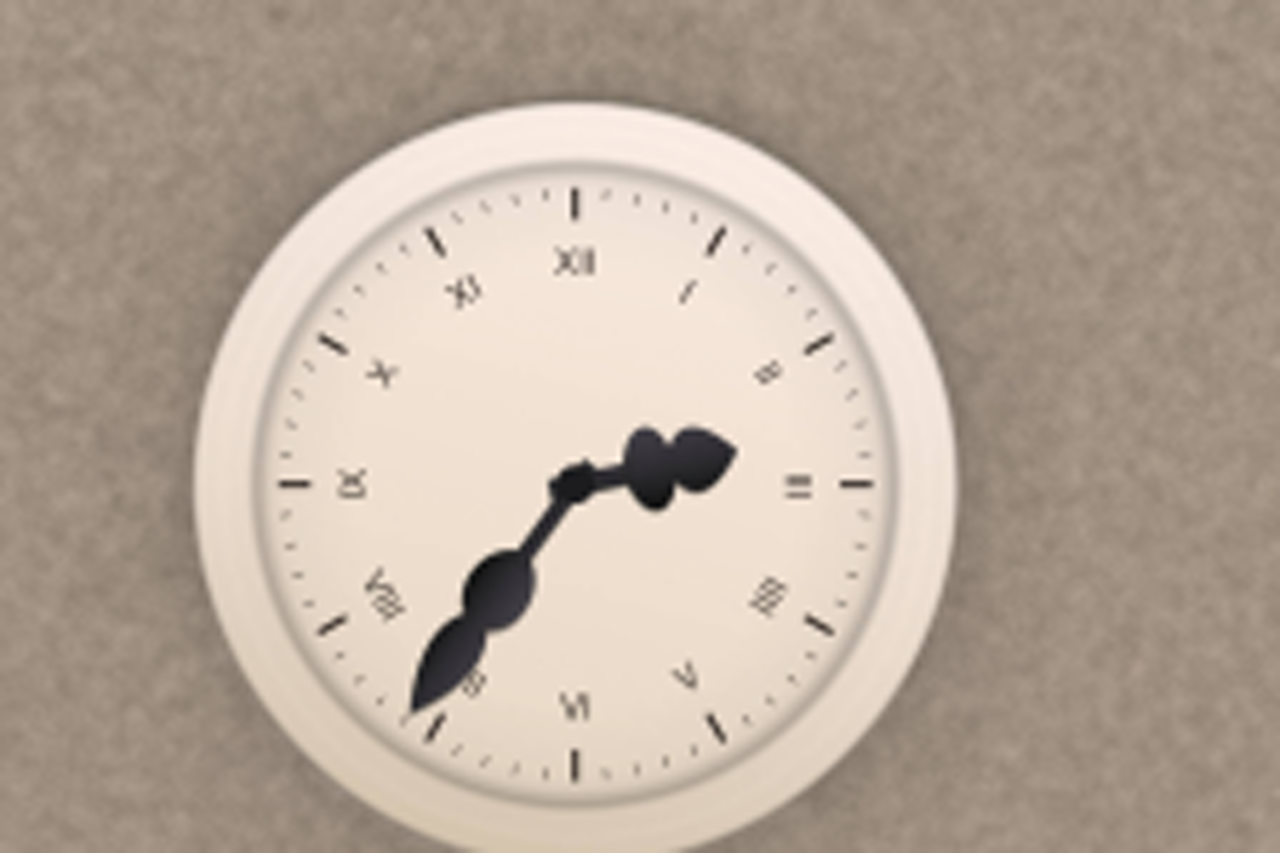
2:36
